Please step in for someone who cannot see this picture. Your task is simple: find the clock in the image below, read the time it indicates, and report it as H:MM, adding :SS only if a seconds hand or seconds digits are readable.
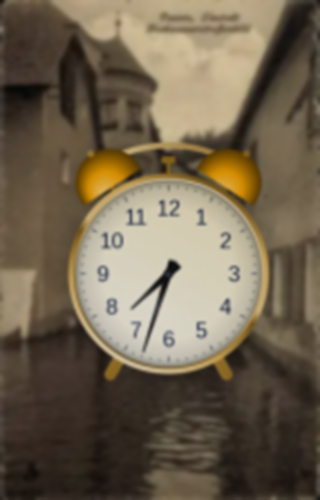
7:33
